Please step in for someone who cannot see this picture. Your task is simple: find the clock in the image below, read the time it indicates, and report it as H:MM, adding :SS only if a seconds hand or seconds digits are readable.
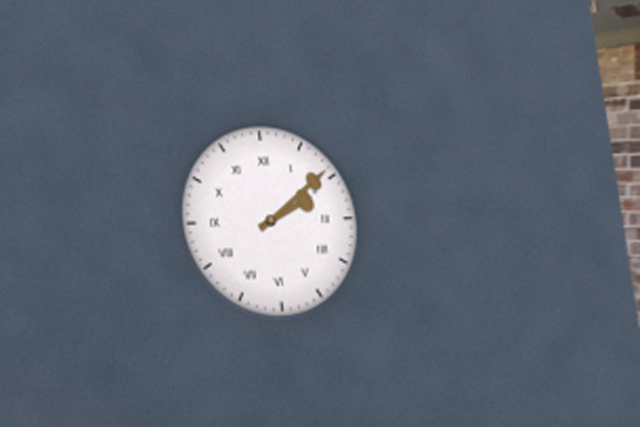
2:09
